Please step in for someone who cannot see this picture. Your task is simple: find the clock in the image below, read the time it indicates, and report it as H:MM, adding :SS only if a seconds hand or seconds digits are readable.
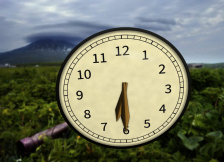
6:30
